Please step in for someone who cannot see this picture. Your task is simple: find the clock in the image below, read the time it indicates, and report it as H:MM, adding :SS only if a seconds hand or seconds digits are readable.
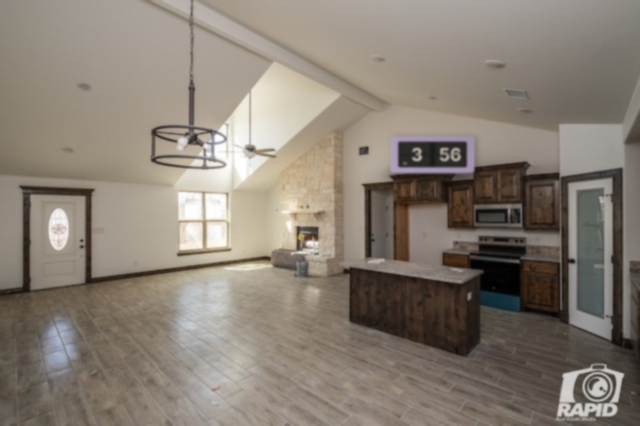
3:56
